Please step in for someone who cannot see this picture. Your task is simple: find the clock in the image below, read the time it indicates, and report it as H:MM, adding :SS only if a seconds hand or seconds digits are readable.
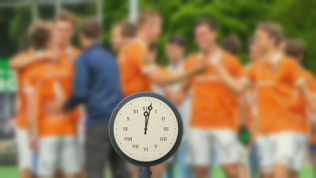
12:02
